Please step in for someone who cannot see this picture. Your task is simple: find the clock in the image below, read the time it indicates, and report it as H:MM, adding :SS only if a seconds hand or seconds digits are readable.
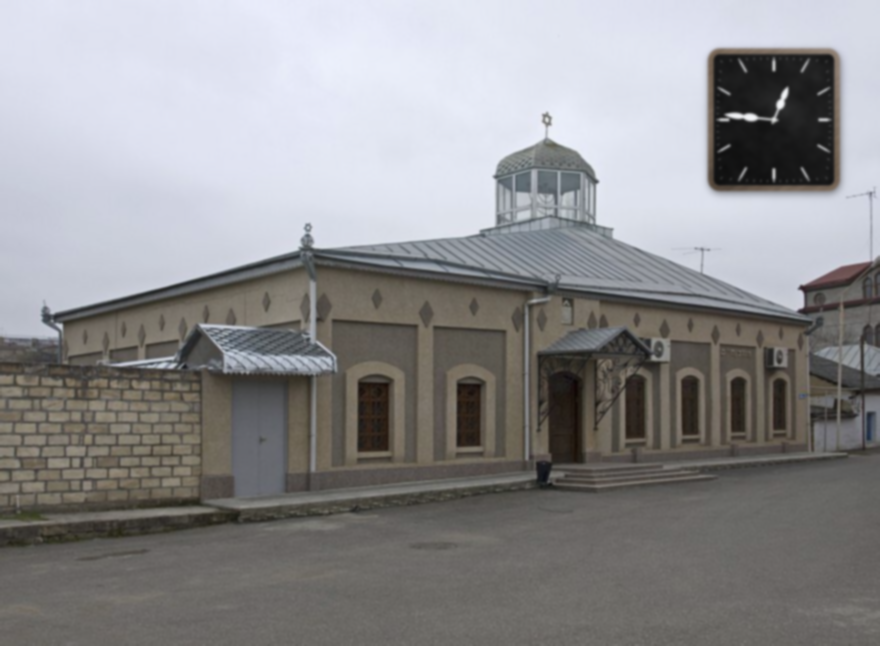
12:46
